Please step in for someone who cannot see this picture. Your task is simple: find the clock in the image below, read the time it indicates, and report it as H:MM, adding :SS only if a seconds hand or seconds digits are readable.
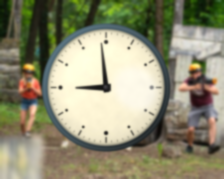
8:59
